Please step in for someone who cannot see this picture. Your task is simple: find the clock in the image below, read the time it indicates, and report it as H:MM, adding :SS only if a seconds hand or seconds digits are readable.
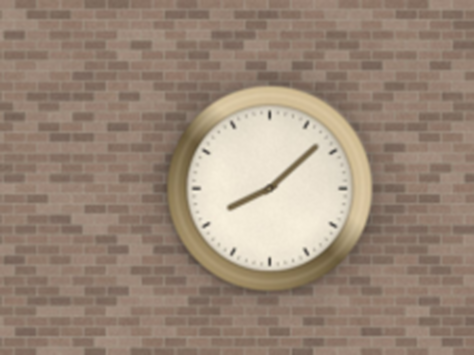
8:08
